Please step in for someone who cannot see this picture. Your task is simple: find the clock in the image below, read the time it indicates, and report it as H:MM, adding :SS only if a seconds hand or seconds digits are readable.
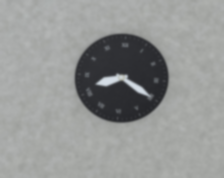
8:20
